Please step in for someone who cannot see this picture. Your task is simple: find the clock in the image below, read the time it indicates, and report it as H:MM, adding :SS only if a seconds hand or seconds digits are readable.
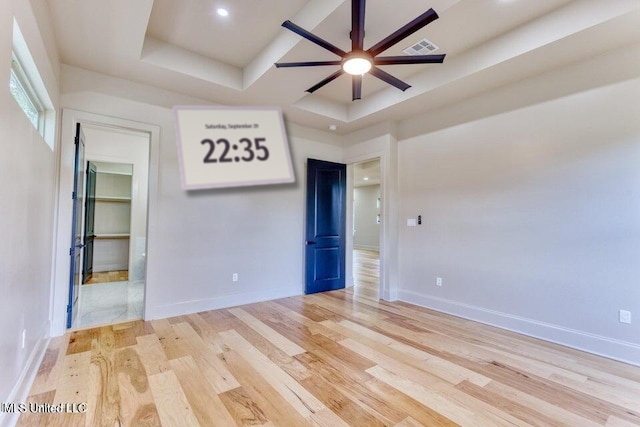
22:35
